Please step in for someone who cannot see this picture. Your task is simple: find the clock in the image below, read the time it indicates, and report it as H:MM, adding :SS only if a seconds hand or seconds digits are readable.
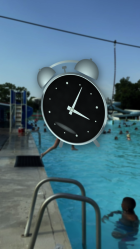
4:06
